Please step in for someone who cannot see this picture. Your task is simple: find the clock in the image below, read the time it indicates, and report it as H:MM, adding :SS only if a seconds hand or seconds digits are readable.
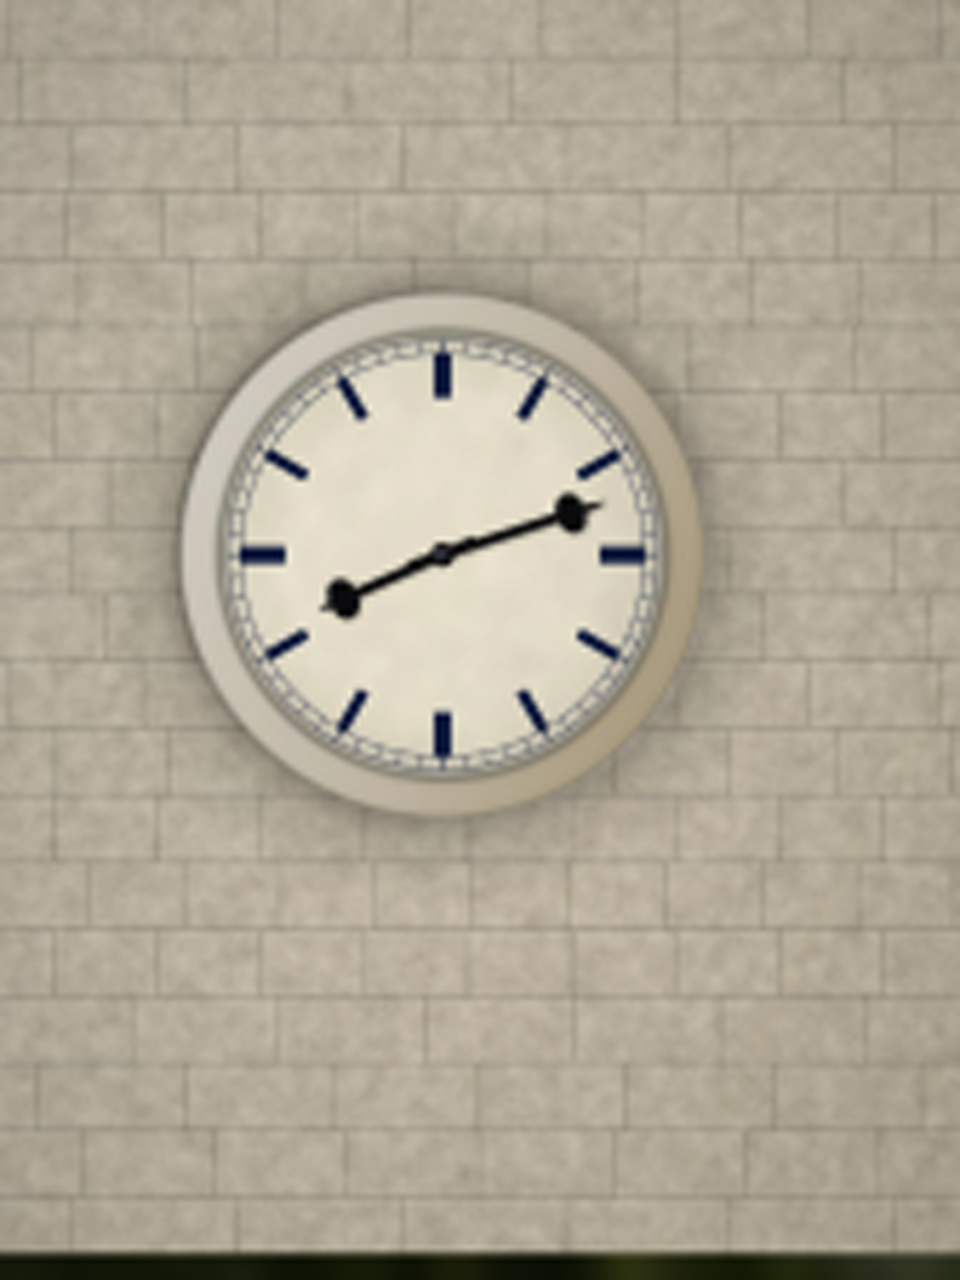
8:12
